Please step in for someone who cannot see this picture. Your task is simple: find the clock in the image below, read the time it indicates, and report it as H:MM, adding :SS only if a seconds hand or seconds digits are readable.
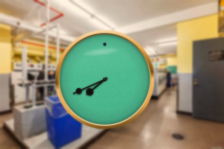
7:41
